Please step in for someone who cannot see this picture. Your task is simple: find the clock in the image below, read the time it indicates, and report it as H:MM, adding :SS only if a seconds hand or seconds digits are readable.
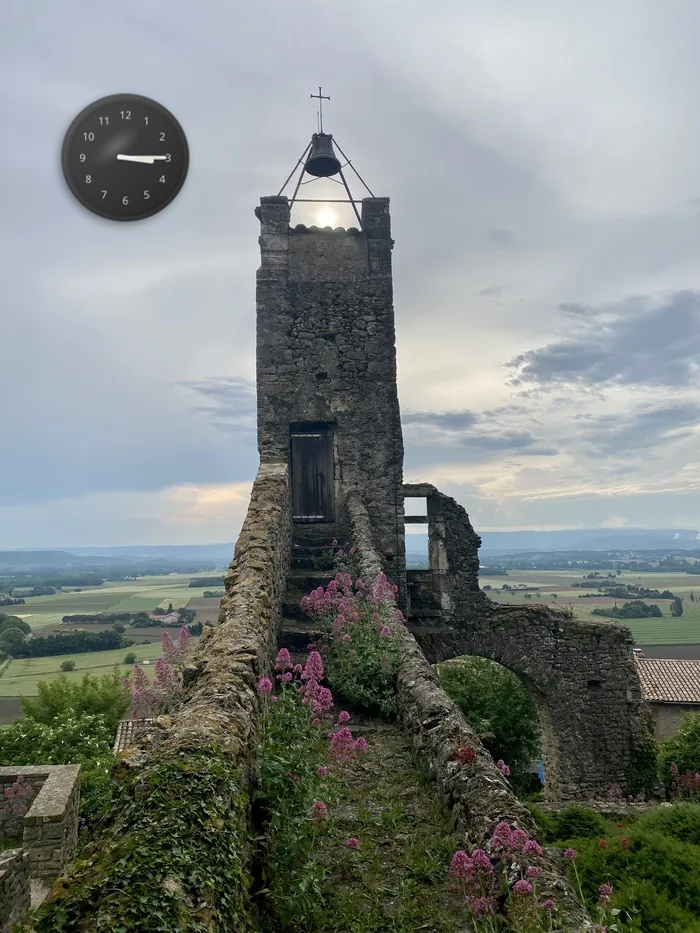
3:15
